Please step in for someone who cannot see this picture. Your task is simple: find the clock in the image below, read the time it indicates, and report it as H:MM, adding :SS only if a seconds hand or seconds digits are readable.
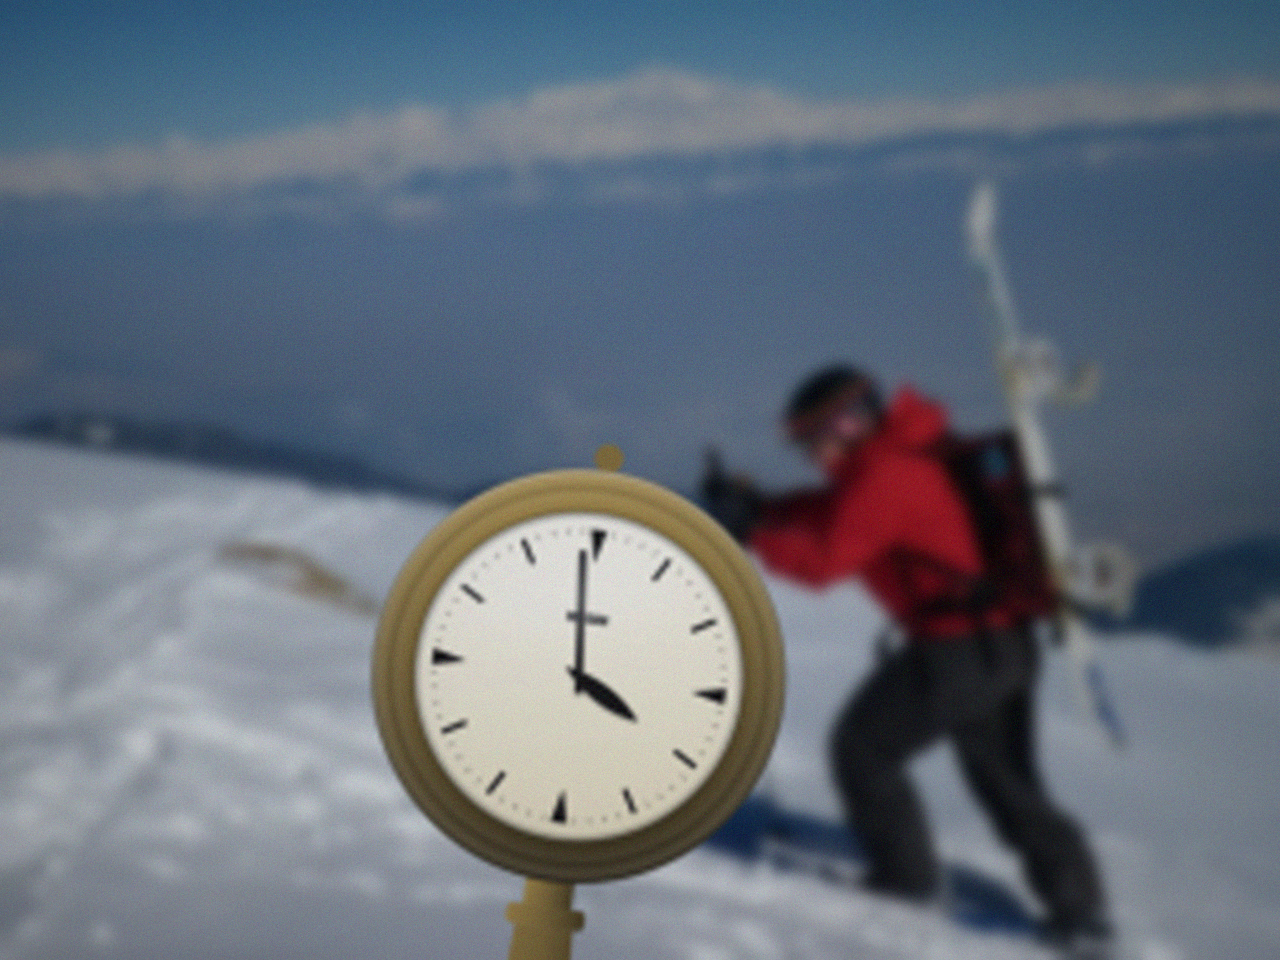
3:59
